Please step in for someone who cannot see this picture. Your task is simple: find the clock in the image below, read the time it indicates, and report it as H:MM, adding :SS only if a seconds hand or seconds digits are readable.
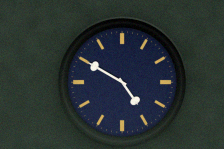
4:50
